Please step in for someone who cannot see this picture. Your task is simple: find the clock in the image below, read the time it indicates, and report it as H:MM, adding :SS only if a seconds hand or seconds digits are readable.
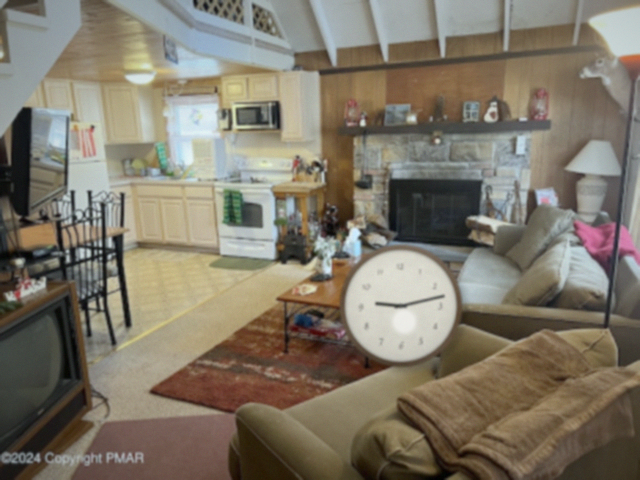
9:13
